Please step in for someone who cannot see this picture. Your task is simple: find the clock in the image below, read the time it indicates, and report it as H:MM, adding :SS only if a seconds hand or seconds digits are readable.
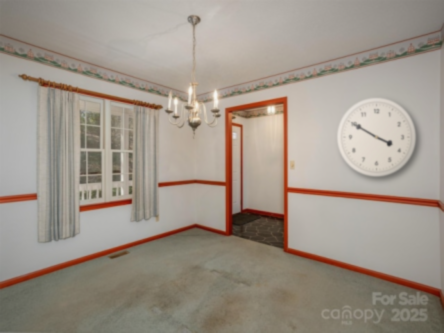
3:50
